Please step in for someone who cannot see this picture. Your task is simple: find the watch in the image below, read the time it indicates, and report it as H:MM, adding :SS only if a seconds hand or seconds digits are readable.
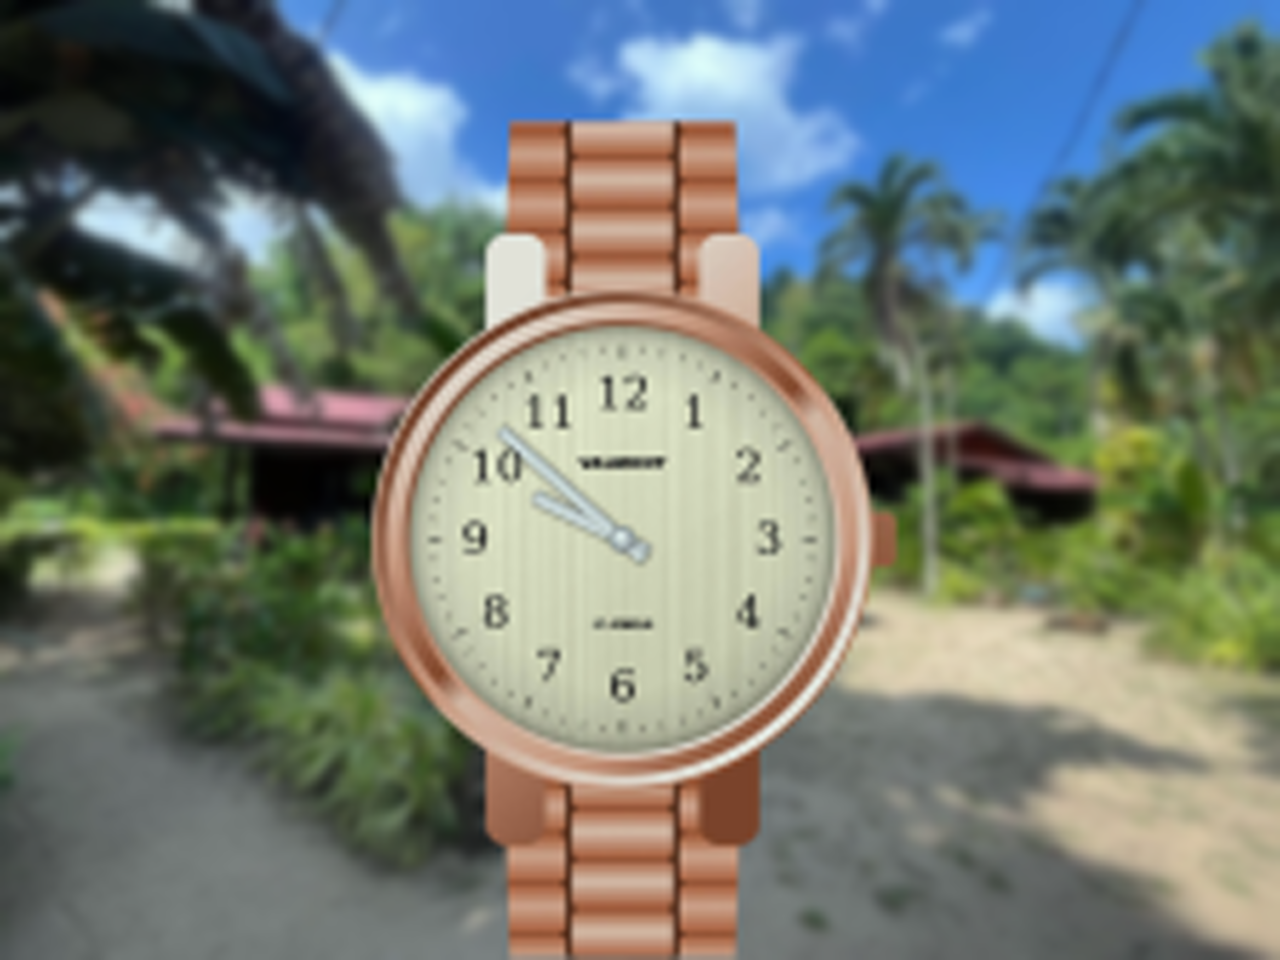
9:52
